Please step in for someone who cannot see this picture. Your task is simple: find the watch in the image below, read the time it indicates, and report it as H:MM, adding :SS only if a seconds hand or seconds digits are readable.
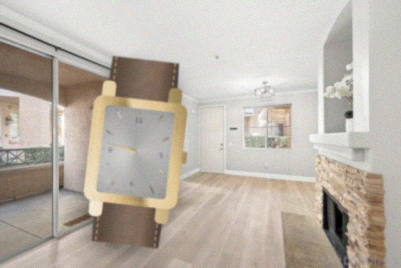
9:47
